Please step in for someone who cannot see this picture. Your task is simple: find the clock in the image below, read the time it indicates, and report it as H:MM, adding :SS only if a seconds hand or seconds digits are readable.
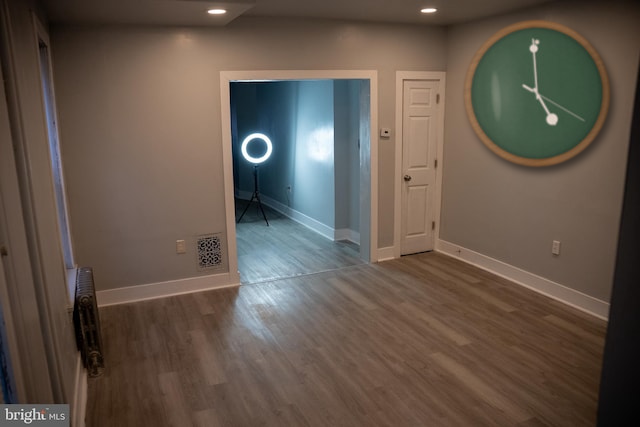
4:59:20
